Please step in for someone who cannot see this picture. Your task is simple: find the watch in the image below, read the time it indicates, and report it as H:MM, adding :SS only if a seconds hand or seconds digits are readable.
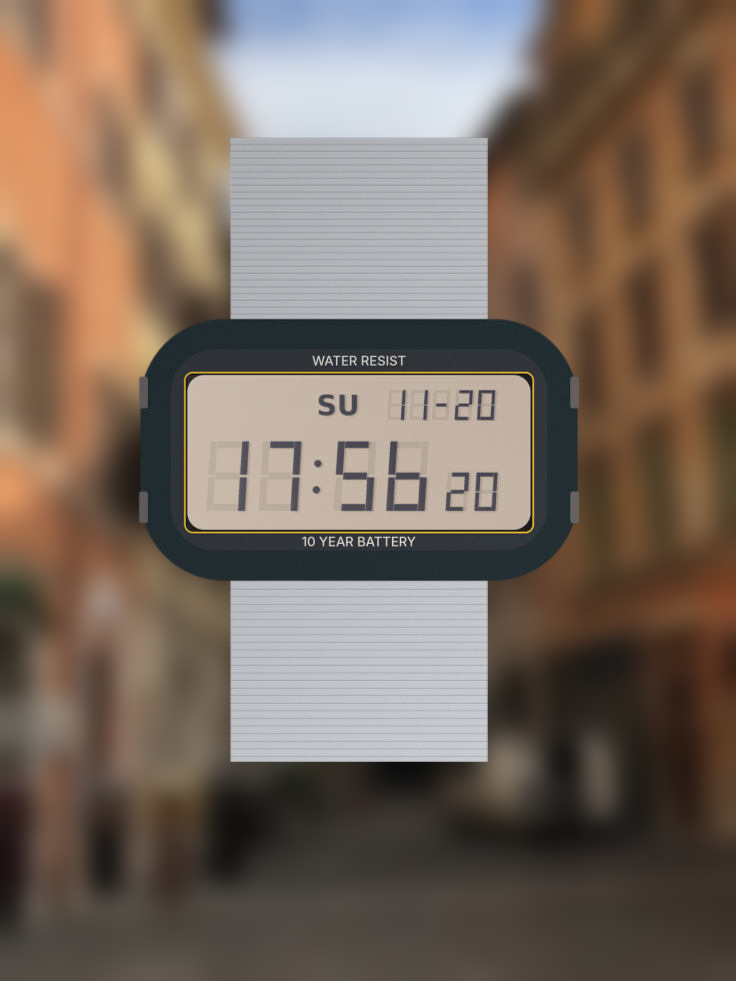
17:56:20
